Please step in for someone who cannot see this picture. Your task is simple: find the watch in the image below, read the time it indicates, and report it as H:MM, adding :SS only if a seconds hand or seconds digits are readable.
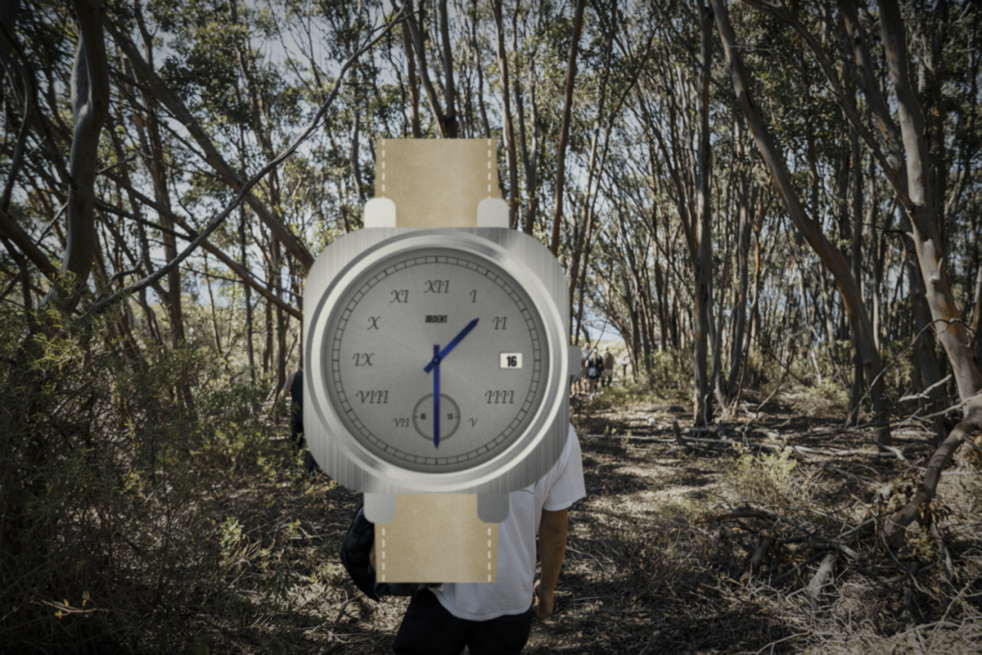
1:30
